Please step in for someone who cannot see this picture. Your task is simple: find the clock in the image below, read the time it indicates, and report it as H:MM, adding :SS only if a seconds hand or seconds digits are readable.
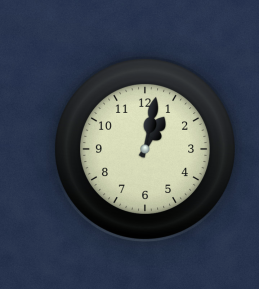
1:02
